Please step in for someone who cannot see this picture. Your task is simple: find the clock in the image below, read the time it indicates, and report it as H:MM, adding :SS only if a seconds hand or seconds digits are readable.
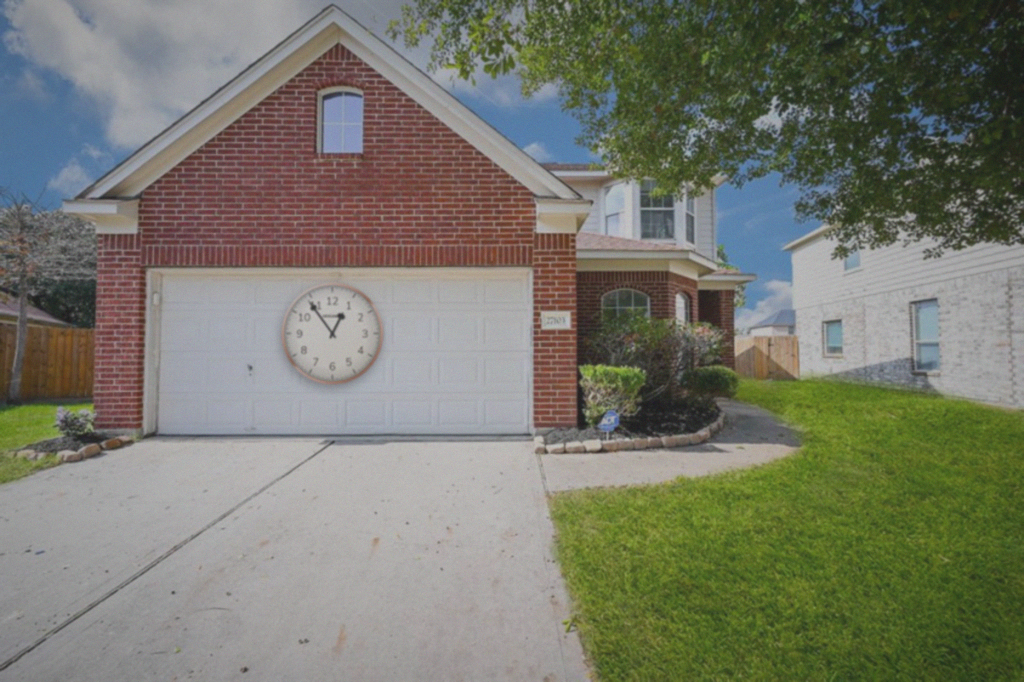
12:54
